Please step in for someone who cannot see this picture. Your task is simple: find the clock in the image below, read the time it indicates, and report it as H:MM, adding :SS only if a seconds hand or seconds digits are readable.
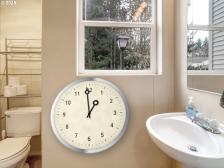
12:59
